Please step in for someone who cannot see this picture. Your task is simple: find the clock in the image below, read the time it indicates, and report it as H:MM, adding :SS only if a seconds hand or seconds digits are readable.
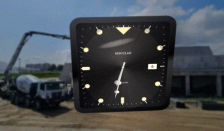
6:32
